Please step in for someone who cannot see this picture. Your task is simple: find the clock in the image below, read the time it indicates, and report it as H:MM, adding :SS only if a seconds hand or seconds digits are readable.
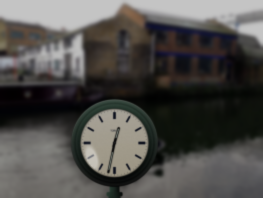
12:32
